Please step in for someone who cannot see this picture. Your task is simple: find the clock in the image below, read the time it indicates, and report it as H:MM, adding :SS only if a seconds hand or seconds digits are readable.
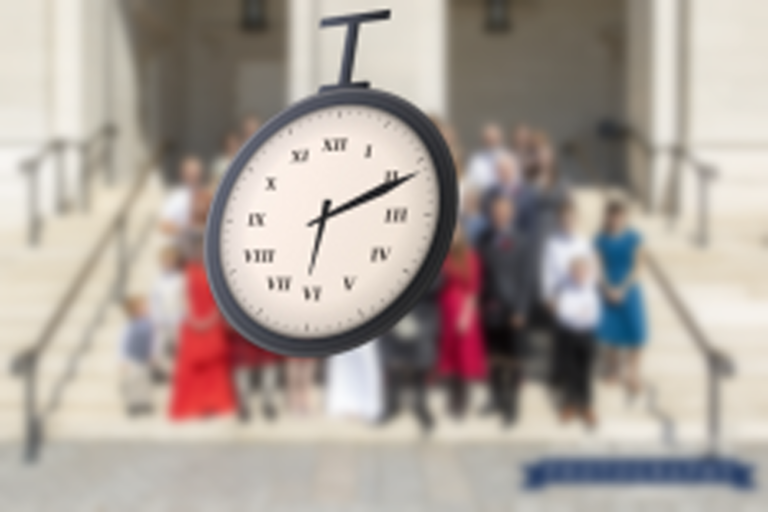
6:11
